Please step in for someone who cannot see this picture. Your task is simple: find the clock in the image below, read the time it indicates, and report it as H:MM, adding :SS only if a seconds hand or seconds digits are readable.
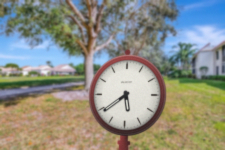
5:39
